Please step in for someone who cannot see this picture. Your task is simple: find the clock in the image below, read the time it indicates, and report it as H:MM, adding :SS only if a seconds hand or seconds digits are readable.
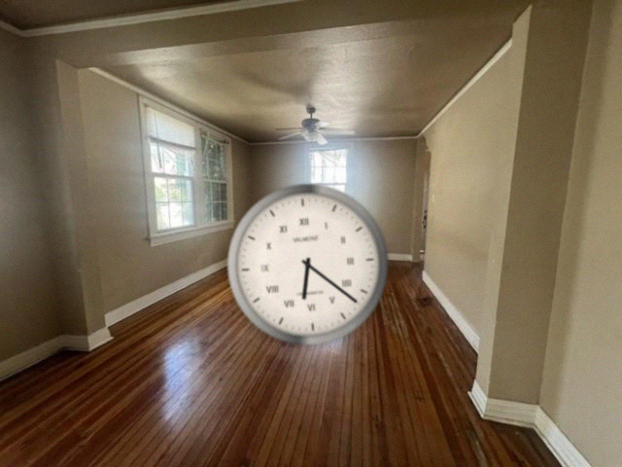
6:22
